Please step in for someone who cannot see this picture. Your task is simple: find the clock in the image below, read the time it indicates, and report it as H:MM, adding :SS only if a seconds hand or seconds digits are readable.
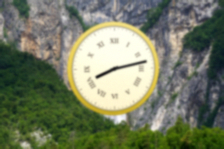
8:13
